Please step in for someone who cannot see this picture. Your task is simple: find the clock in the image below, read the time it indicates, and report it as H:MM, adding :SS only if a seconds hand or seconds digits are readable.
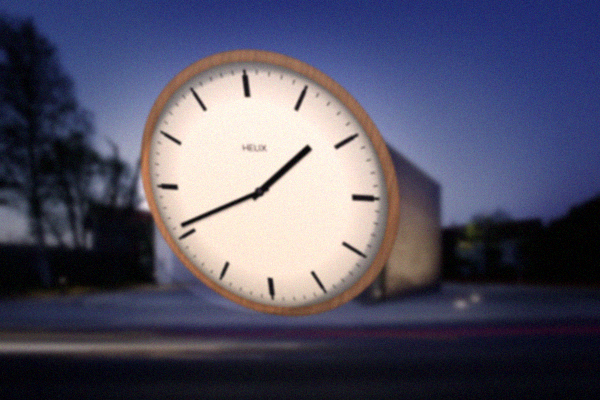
1:41
